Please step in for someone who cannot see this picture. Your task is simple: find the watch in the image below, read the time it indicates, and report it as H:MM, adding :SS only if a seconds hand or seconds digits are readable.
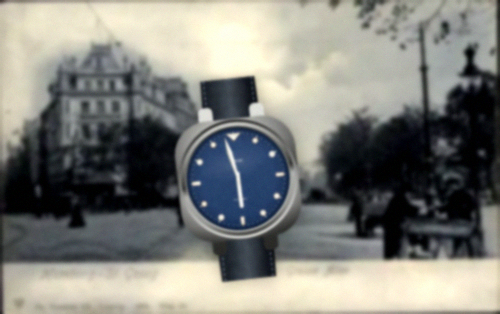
5:58
